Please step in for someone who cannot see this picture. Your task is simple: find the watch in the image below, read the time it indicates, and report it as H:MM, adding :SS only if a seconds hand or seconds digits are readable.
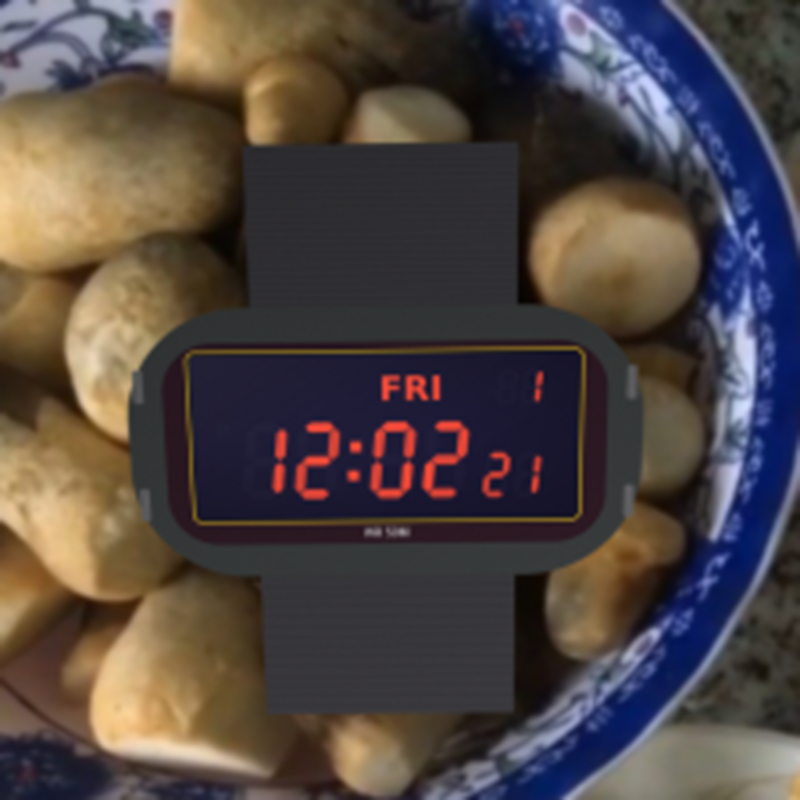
12:02:21
